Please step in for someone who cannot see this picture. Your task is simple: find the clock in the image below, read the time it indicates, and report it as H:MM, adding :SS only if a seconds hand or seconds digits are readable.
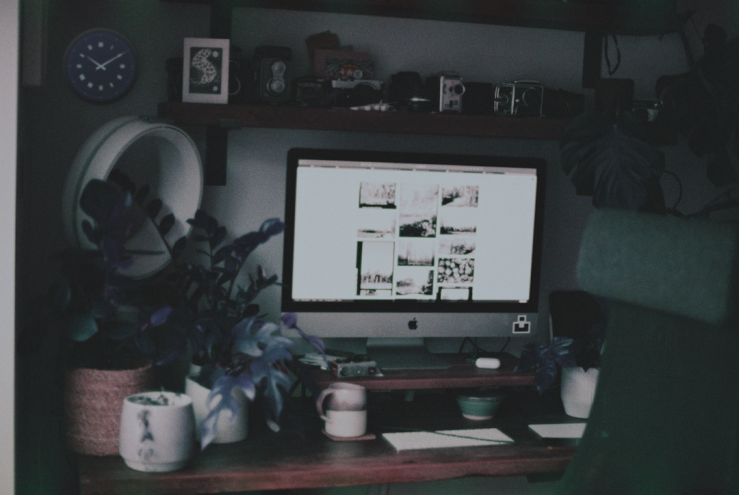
10:10
